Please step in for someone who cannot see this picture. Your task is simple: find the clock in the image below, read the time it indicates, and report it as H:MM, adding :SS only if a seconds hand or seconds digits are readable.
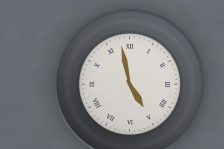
4:58
